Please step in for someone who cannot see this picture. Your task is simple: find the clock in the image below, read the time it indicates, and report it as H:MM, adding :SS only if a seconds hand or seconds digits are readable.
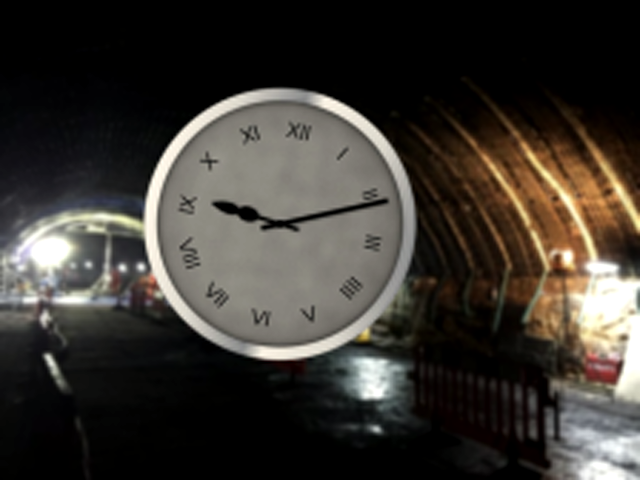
9:11
